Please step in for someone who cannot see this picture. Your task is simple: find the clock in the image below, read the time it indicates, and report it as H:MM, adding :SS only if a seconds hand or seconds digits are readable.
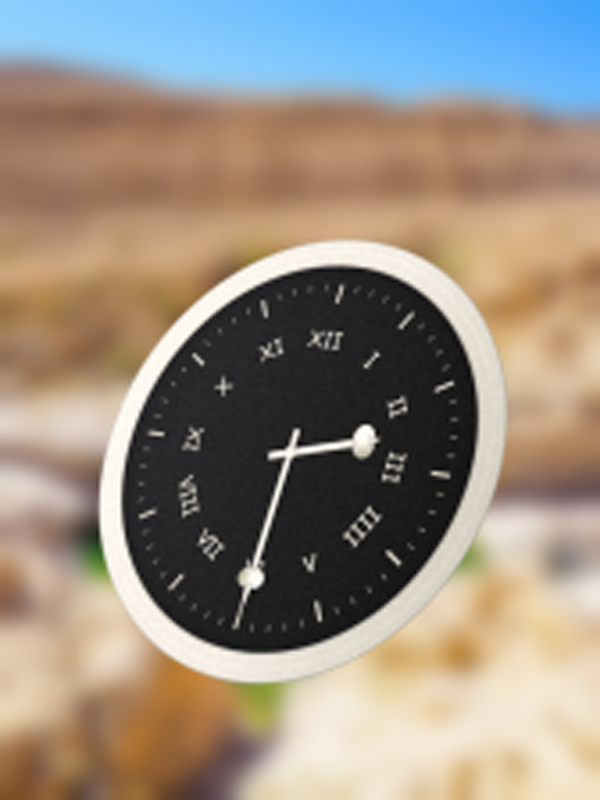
2:30
